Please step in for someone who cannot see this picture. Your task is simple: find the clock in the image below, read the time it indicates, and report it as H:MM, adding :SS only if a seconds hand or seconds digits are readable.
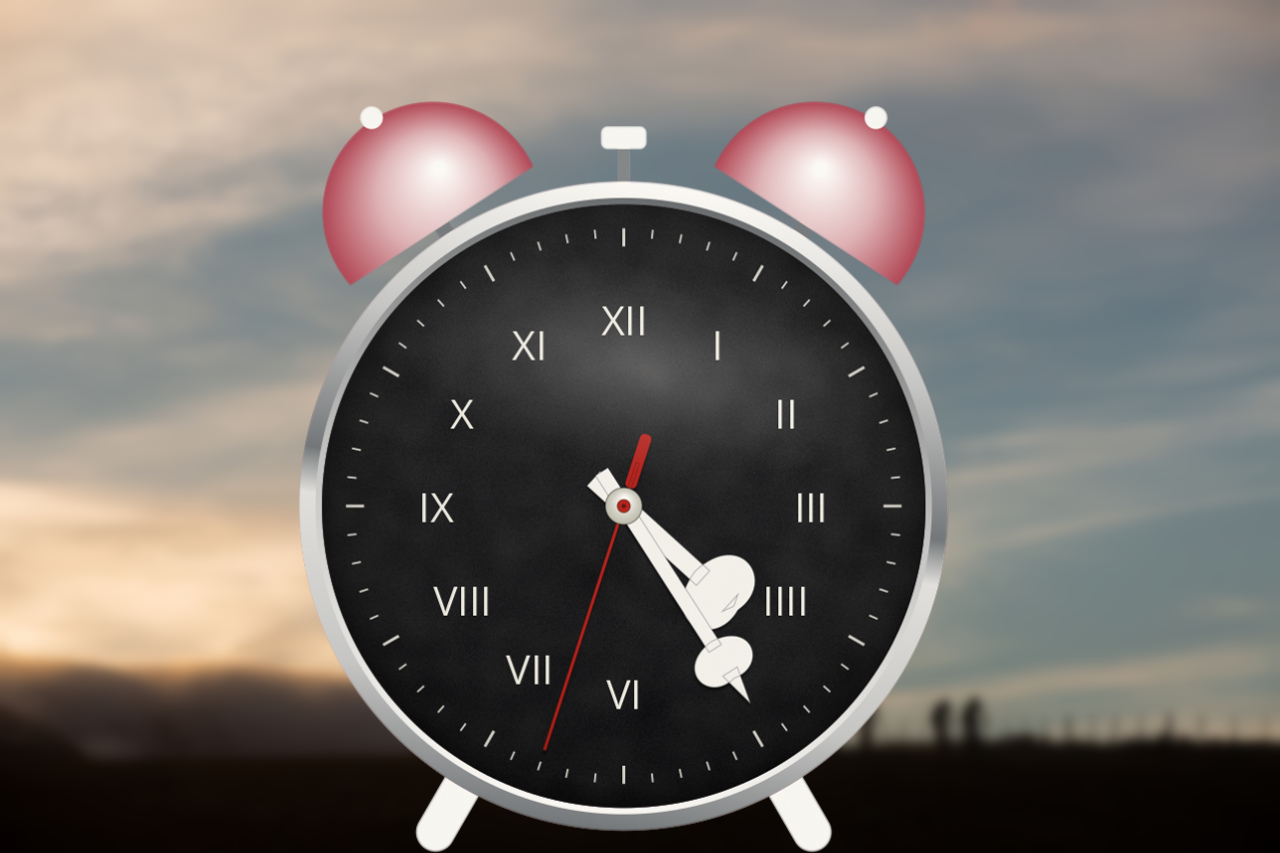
4:24:33
